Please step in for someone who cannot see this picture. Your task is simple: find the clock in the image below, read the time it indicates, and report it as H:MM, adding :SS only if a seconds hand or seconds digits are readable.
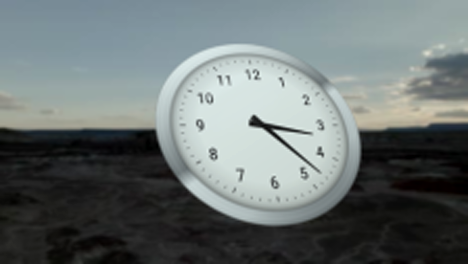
3:23
